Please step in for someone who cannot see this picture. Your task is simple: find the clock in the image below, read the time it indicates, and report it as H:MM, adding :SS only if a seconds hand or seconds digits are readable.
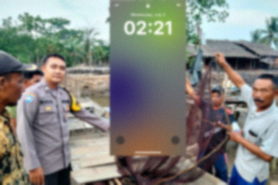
2:21
